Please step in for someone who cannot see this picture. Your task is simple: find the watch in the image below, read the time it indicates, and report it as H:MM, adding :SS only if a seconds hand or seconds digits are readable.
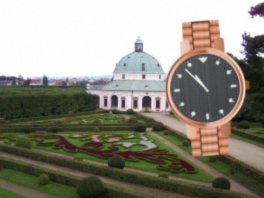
10:53
